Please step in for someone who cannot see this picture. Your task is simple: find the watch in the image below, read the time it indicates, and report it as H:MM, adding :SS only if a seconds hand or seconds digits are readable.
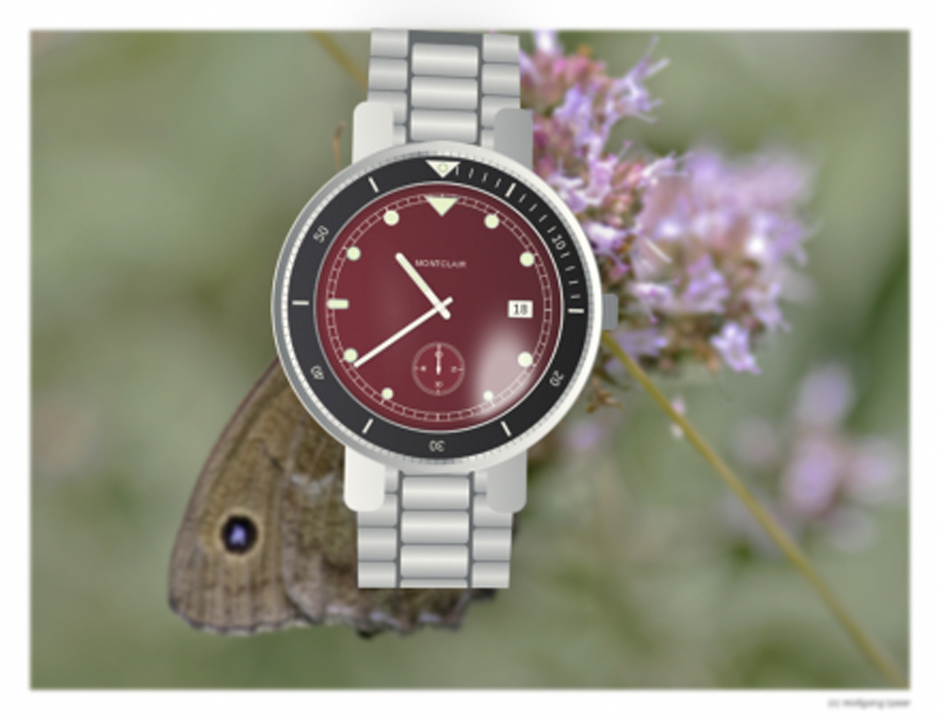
10:39
